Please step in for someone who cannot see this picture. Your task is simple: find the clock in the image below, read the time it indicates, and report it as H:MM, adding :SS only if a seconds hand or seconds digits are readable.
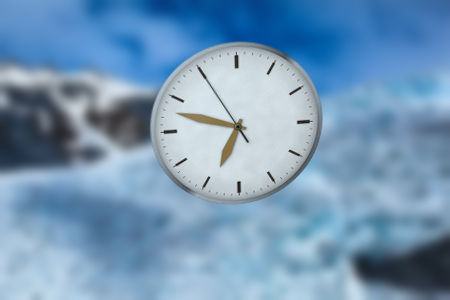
6:47:55
